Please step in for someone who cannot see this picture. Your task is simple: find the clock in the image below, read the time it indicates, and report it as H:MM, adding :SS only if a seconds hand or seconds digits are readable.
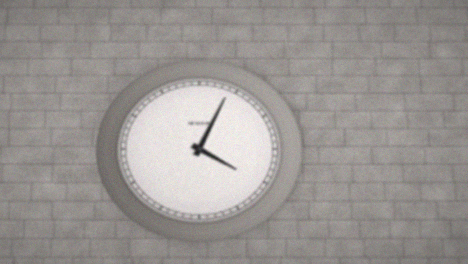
4:04
